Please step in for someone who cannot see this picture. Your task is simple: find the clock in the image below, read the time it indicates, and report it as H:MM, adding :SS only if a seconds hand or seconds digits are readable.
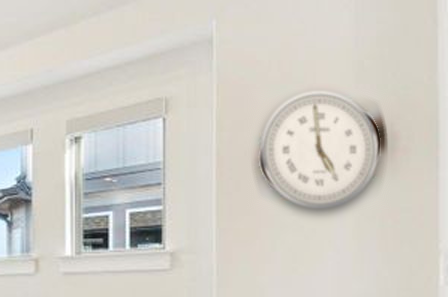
4:59
